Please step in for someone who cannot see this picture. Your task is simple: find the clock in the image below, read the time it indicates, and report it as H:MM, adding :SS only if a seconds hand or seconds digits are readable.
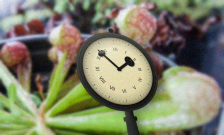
1:53
